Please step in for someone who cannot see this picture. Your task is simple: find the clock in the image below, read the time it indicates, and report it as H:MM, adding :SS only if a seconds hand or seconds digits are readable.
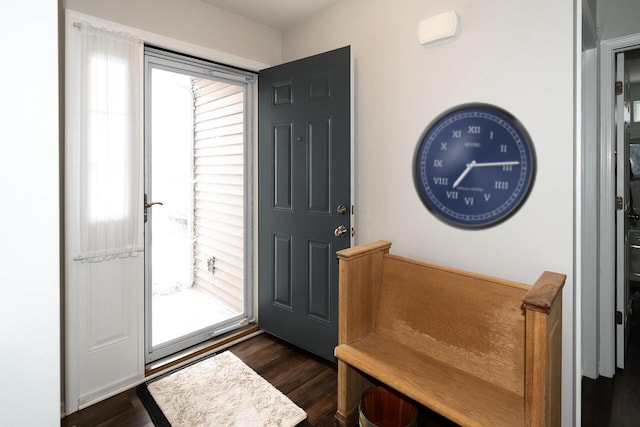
7:14
